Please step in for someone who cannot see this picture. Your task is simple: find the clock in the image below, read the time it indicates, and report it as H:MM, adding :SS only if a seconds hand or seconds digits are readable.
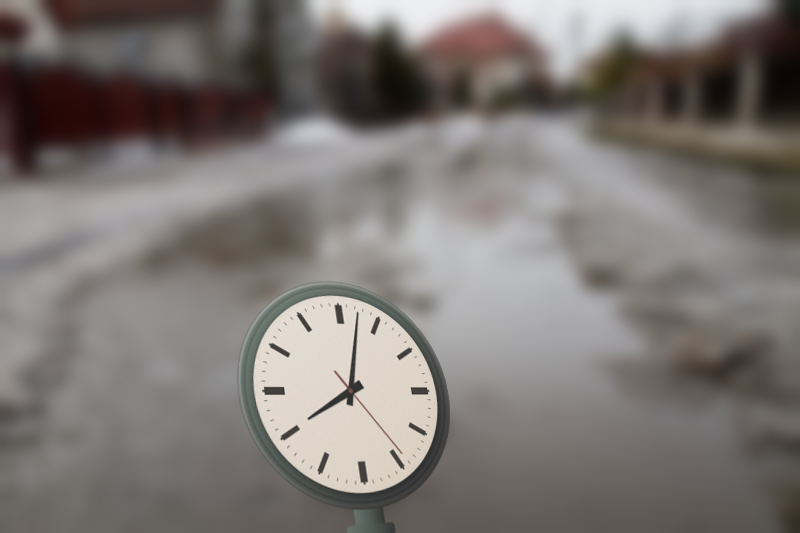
8:02:24
